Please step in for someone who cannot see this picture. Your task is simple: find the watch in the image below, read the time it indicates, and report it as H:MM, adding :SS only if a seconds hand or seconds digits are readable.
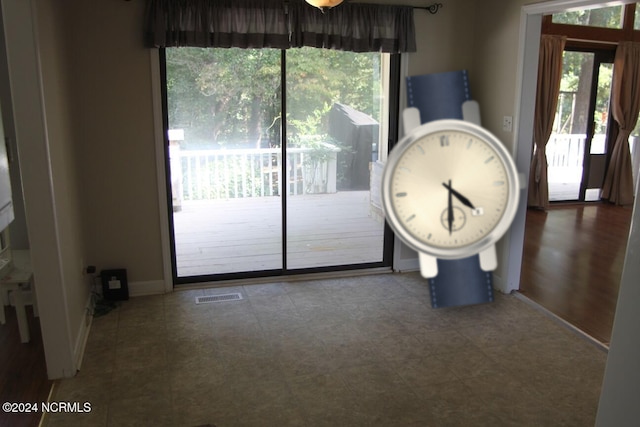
4:31
